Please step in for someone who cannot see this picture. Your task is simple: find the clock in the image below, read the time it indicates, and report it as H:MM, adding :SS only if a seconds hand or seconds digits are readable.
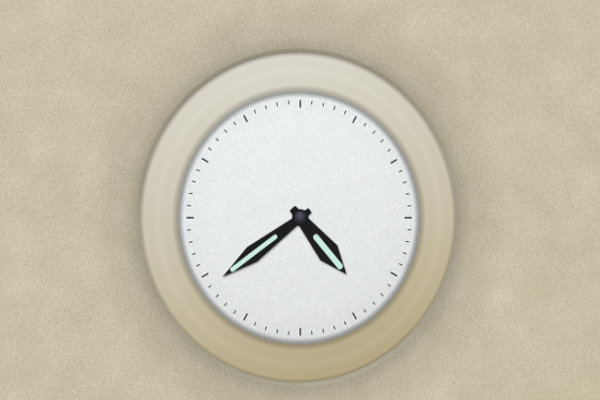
4:39
